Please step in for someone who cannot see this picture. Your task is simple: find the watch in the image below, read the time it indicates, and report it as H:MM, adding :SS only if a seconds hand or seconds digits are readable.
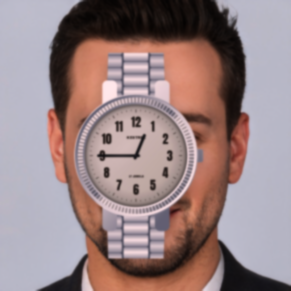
12:45
